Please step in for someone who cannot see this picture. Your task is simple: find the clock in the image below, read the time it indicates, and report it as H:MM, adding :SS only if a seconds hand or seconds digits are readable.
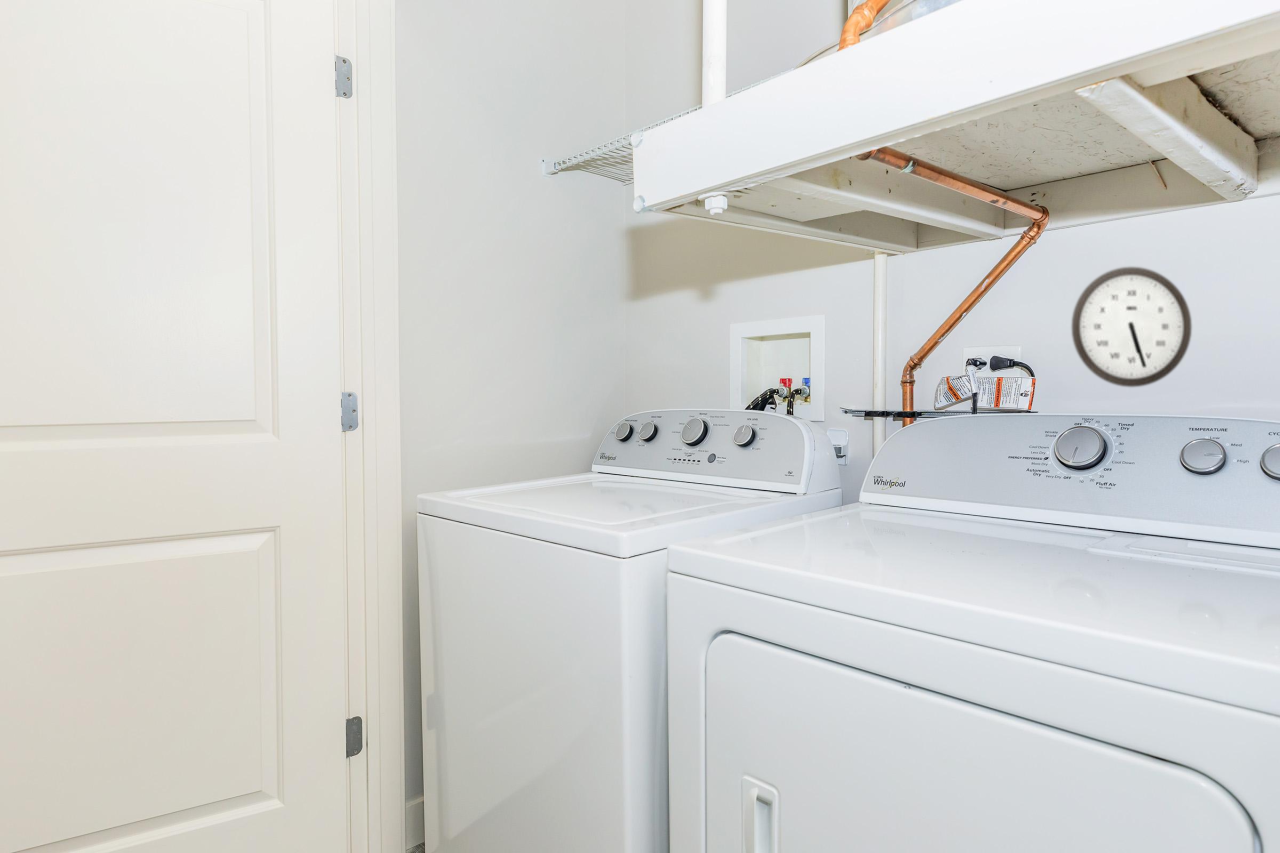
5:27
